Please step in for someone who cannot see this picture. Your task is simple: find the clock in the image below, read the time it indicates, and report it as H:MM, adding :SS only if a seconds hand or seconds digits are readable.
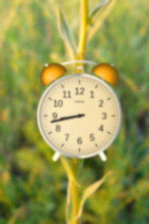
8:43
